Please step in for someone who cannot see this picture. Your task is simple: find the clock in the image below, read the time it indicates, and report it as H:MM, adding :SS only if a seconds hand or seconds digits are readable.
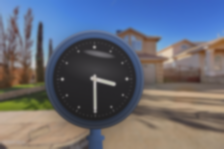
3:30
